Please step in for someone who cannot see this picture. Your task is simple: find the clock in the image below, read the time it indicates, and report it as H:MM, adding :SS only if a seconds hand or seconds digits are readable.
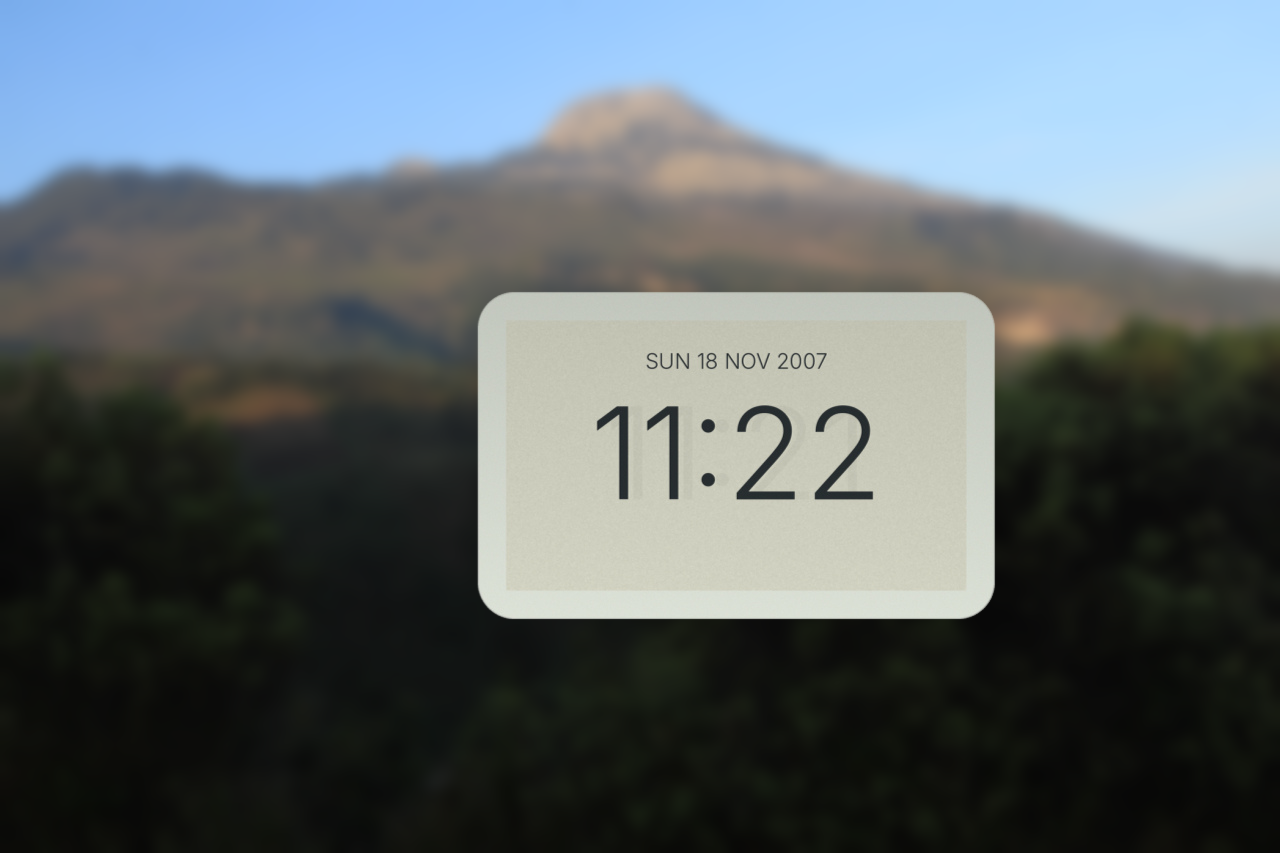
11:22
